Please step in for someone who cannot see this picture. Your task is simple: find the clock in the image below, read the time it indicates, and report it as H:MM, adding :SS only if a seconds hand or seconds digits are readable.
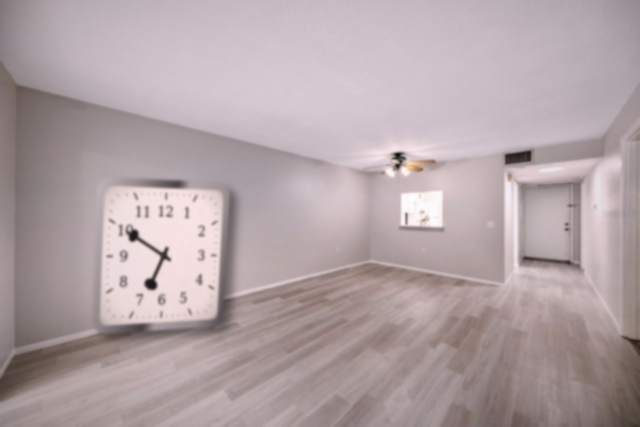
6:50
